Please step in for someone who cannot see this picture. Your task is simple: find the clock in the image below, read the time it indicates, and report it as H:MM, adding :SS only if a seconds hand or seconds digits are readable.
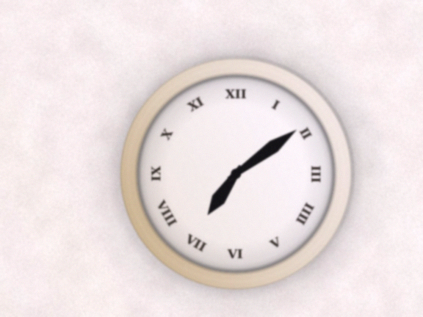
7:09
